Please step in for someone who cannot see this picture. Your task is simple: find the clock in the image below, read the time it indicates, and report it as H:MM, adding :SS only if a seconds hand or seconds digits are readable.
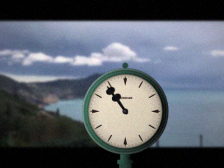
10:54
